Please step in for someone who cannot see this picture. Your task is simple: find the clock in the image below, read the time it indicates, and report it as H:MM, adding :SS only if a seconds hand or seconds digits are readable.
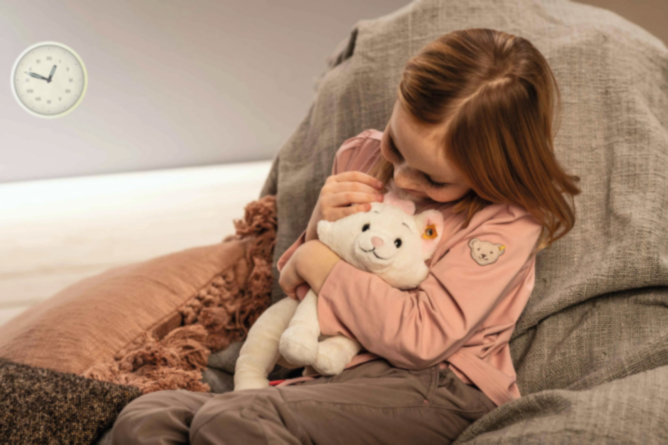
12:48
